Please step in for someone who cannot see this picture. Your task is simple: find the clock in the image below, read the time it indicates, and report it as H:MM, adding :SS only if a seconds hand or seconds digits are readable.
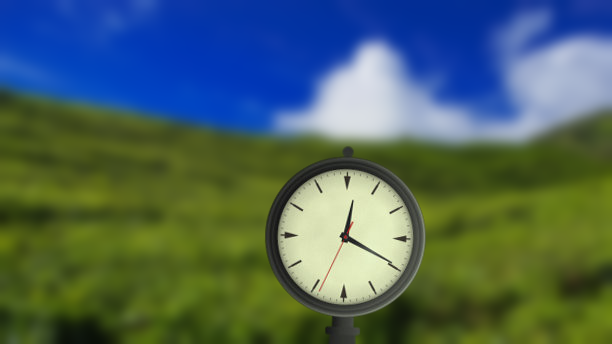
12:19:34
